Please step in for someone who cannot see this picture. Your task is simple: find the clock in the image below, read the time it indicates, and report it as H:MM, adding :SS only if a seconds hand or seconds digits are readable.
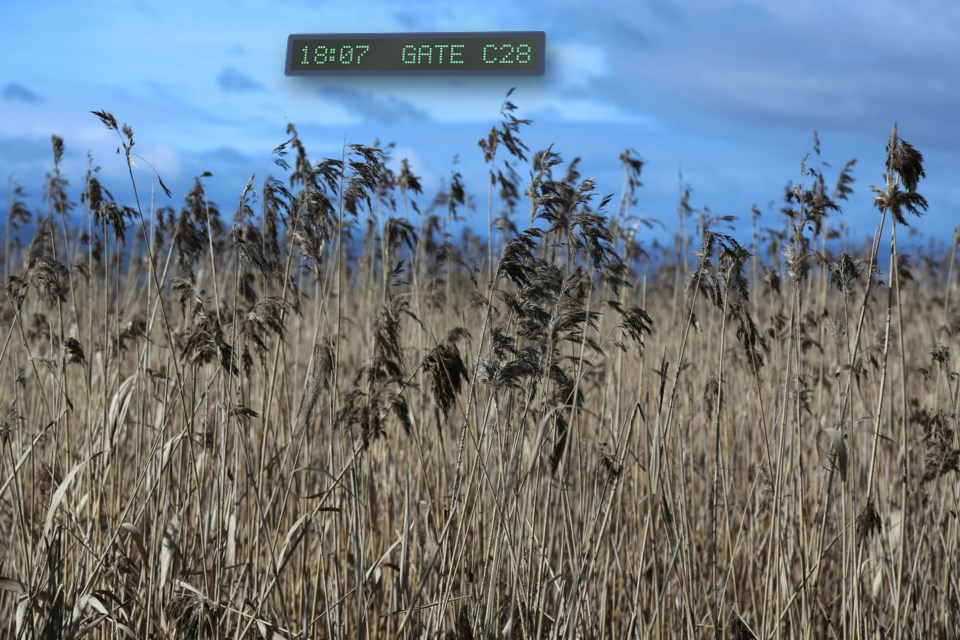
18:07
